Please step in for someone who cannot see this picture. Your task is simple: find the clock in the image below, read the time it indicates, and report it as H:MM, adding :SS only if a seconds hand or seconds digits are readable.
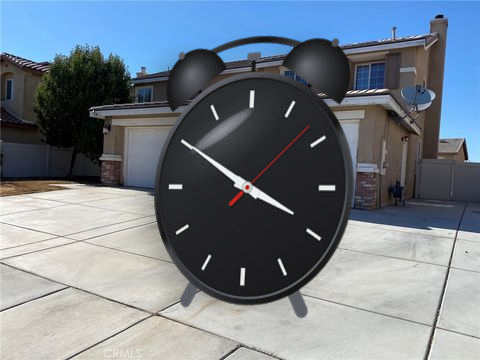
3:50:08
